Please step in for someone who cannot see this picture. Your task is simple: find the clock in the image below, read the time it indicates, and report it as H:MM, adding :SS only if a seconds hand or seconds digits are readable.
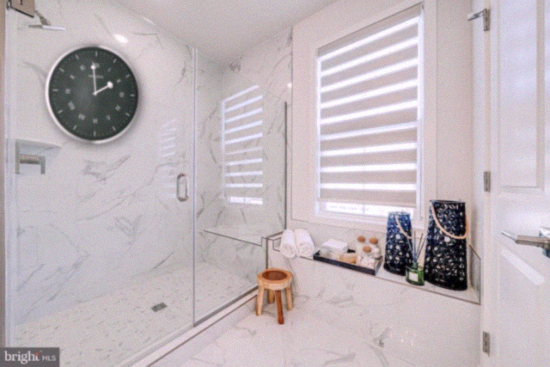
1:59
